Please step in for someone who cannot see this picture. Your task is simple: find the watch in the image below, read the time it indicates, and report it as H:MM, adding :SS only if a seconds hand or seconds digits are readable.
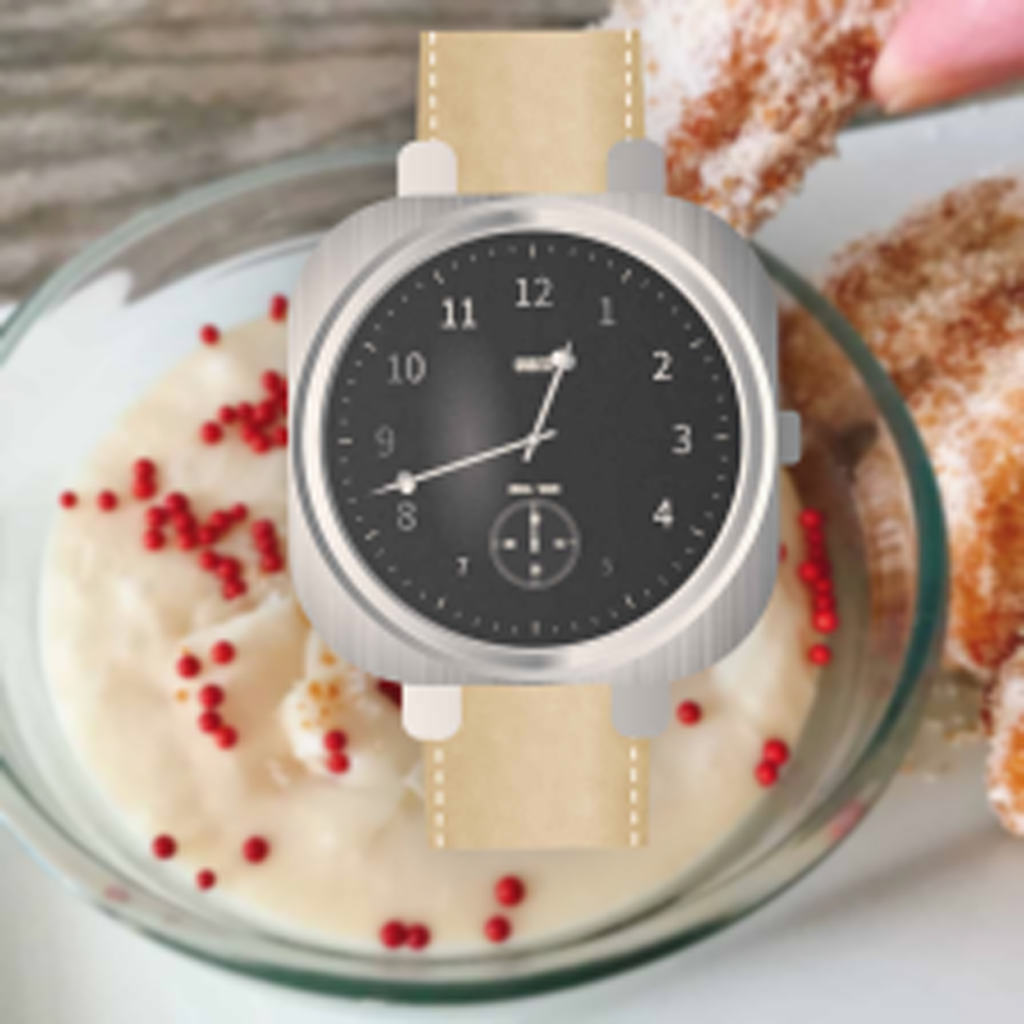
12:42
